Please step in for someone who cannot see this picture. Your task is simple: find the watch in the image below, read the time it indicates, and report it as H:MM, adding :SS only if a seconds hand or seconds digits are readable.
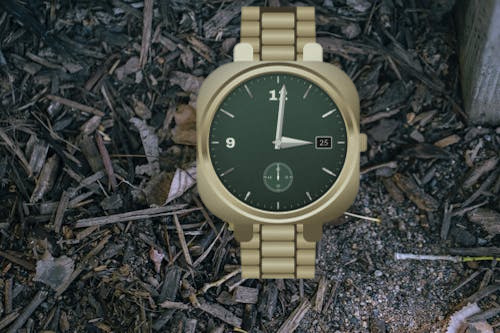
3:01
